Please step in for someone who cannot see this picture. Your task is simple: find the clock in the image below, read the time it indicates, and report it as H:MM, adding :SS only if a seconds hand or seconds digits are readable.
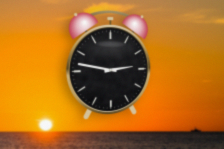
2:47
